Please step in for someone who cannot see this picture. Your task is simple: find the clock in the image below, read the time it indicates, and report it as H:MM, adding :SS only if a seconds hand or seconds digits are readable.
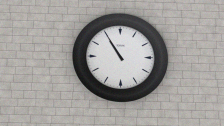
10:55
